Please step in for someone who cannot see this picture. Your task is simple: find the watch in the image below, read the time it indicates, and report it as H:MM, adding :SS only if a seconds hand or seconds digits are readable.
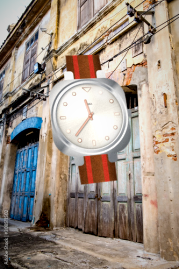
11:37
